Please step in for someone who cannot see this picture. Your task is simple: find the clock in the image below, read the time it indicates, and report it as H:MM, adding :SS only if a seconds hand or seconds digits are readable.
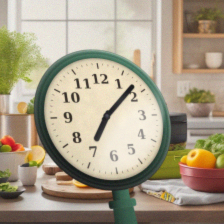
7:08
